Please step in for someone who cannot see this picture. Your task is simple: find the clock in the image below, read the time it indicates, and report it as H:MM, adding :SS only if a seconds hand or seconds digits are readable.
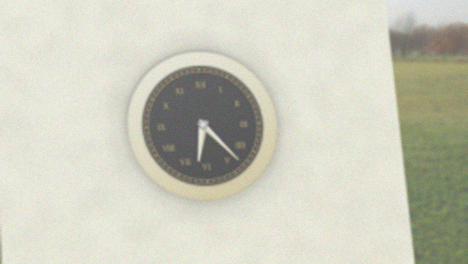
6:23
